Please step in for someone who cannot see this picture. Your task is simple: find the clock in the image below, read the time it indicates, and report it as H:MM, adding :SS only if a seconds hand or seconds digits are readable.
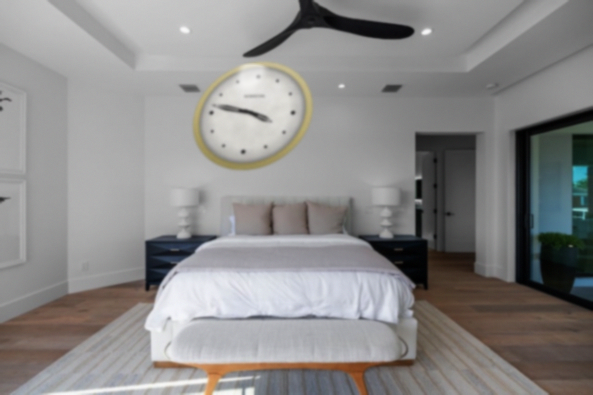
3:47
